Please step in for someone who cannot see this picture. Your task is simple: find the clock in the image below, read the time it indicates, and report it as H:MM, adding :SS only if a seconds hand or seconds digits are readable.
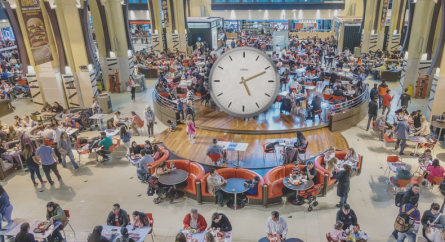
5:11
